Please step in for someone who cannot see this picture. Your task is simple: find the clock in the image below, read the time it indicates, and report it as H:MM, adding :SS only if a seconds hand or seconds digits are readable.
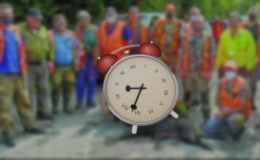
9:37
